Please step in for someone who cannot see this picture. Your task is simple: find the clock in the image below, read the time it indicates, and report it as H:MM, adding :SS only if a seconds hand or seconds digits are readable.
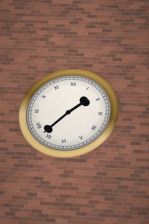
1:37
